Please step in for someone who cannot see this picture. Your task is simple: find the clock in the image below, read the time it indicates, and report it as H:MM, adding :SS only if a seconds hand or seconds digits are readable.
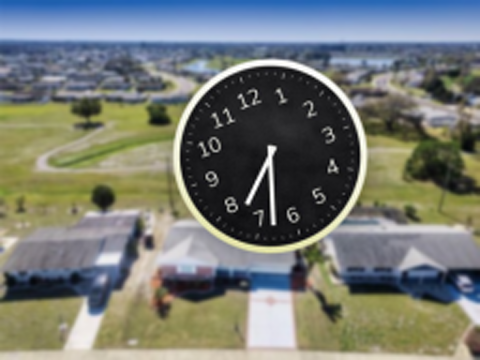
7:33
